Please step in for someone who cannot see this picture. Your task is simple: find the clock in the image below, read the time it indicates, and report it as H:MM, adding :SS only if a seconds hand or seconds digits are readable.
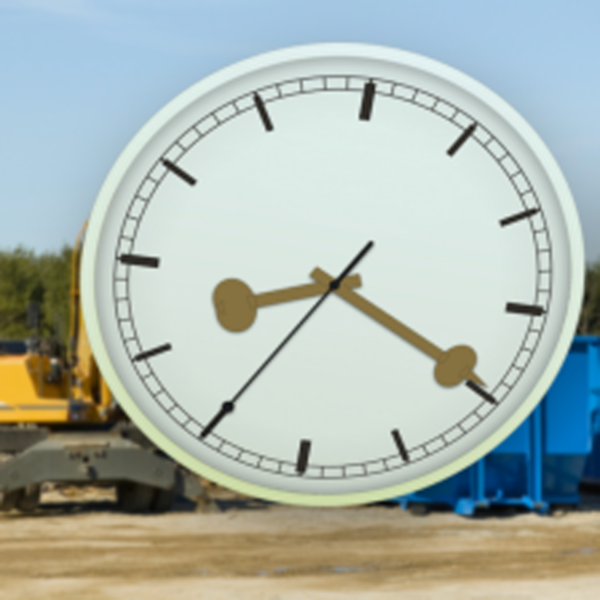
8:19:35
